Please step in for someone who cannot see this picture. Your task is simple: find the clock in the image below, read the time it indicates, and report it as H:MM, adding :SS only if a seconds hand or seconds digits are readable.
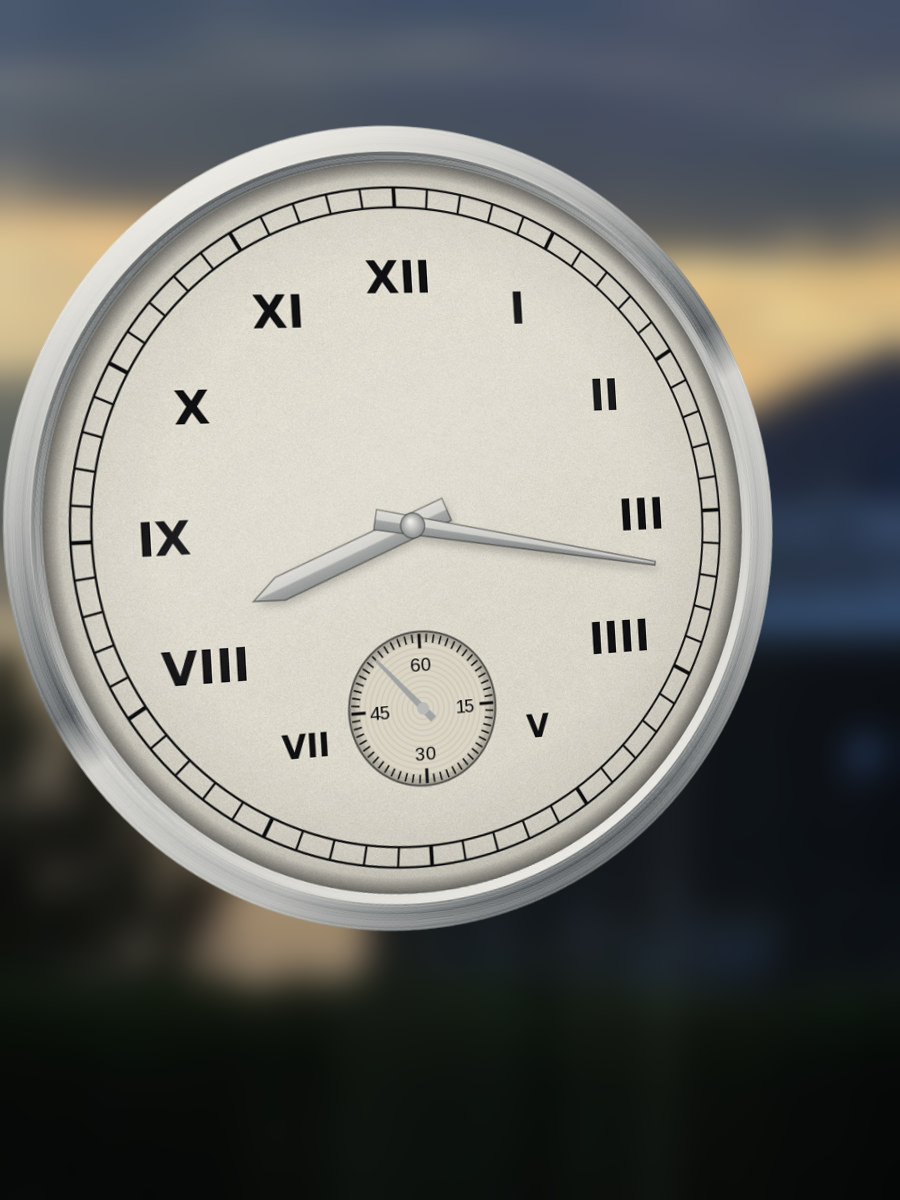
8:16:53
